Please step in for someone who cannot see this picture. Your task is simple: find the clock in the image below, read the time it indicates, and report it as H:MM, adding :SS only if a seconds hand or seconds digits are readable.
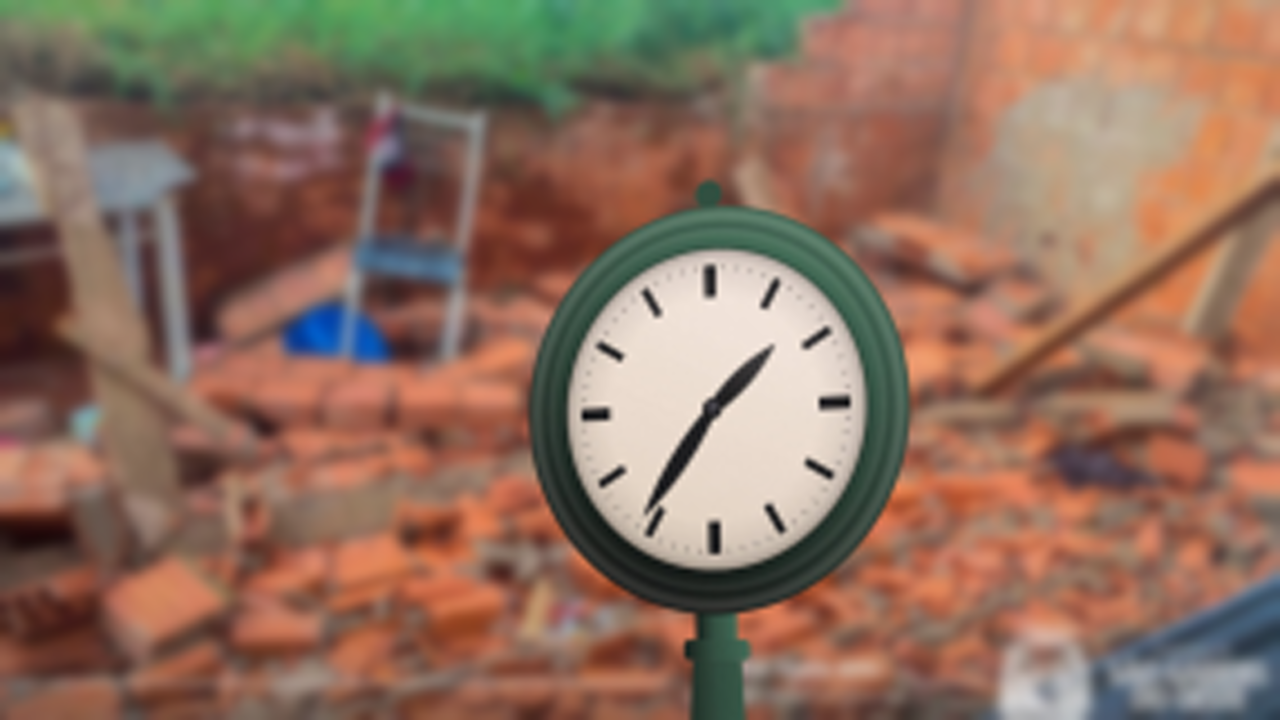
1:36
